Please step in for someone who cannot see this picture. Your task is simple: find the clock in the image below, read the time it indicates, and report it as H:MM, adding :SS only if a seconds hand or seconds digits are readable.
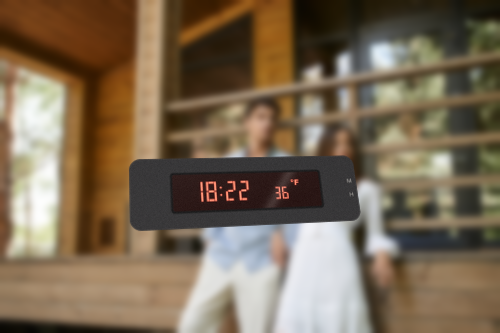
18:22
